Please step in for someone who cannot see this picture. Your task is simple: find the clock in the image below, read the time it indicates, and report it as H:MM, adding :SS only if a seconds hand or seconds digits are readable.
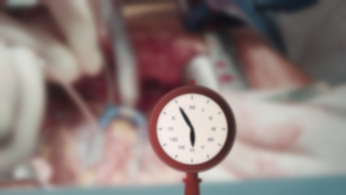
5:55
